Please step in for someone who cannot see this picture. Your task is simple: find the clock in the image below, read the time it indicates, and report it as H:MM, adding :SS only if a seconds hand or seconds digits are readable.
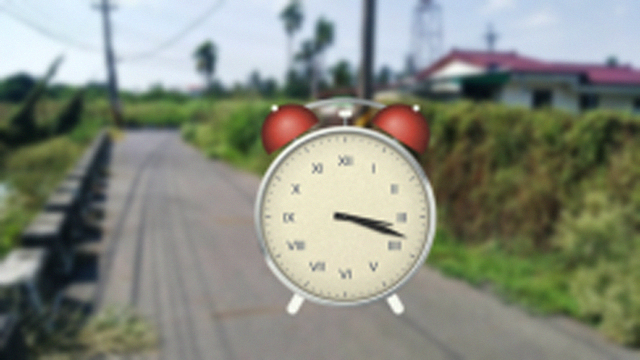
3:18
